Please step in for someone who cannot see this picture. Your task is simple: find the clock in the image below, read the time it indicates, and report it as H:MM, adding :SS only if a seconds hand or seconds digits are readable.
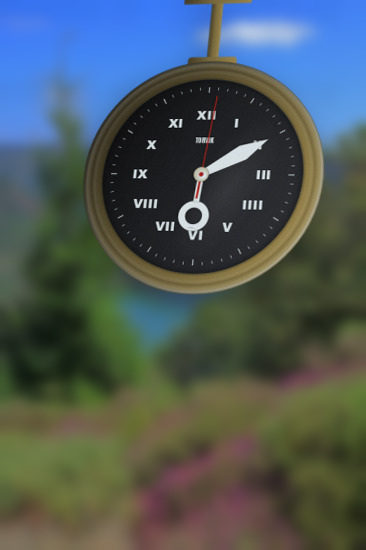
6:10:01
